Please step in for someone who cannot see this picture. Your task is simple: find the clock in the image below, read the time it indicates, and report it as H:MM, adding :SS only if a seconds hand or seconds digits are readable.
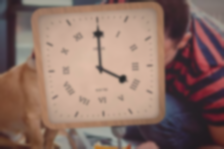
4:00
